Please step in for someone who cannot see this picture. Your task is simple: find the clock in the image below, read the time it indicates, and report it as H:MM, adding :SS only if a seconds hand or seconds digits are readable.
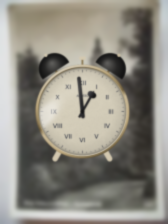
12:59
